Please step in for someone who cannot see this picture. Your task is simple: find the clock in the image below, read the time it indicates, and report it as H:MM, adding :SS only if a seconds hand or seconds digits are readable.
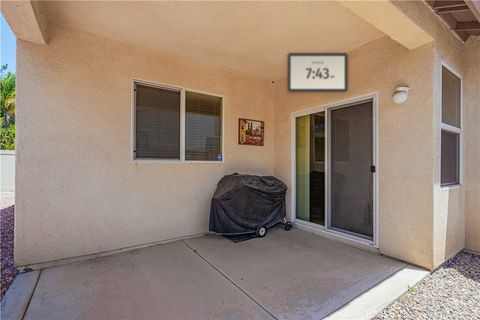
7:43
